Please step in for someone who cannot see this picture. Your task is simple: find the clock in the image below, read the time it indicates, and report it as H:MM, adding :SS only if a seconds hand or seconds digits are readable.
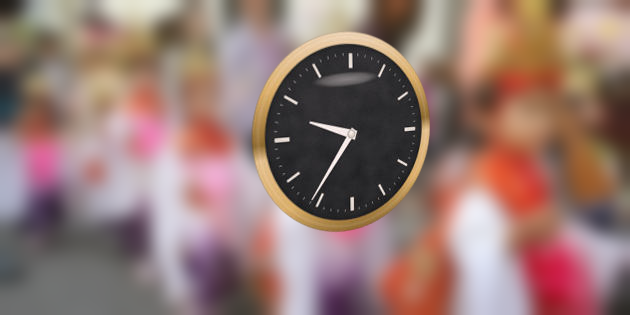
9:36
